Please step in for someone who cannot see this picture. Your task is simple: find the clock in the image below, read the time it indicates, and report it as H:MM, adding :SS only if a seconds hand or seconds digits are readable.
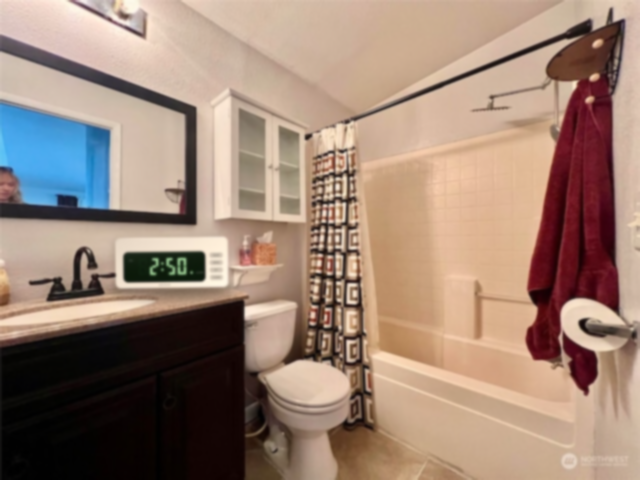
2:50
